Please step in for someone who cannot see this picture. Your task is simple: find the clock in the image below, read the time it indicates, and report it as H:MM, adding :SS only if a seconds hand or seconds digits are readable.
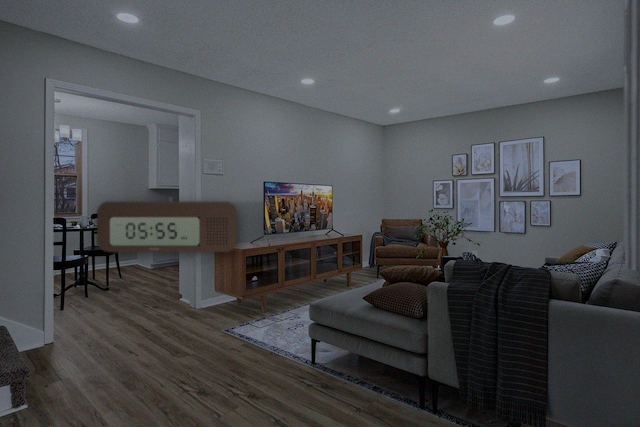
5:55
